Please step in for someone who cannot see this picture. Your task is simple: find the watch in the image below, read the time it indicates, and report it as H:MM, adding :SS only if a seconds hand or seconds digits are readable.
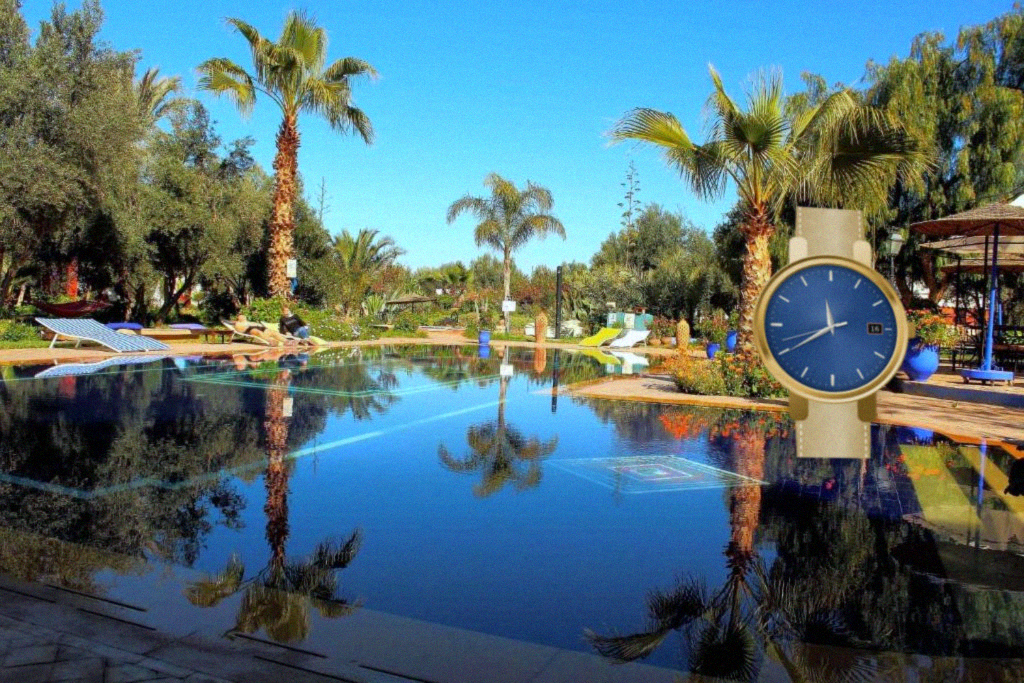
11:39:42
